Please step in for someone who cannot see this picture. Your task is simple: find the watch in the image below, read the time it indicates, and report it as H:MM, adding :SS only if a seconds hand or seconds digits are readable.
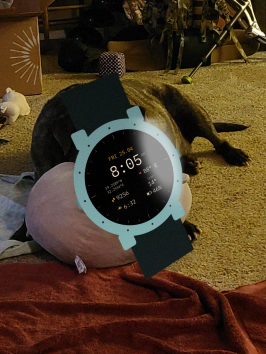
8:05
